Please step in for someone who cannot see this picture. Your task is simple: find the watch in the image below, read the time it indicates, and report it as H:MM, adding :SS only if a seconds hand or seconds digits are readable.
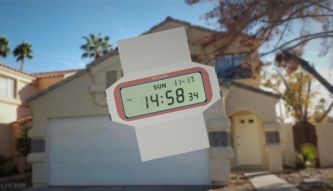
14:58:34
